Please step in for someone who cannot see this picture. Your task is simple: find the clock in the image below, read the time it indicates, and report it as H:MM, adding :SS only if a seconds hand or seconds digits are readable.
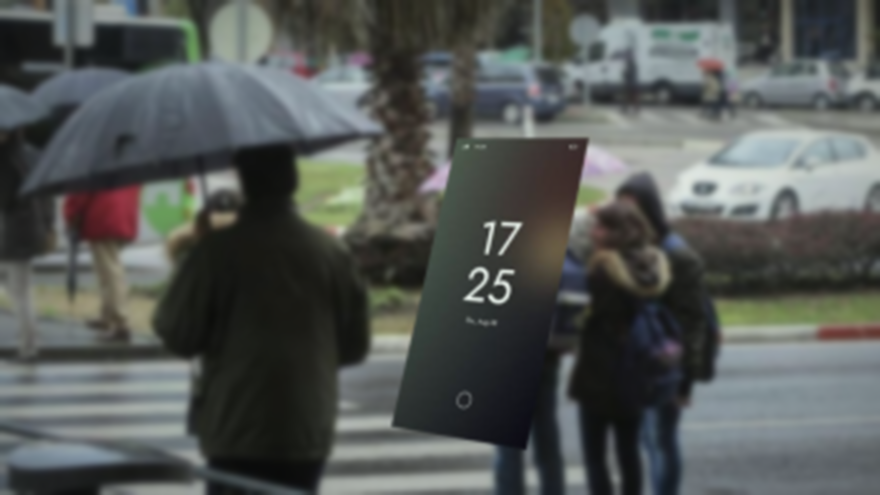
17:25
